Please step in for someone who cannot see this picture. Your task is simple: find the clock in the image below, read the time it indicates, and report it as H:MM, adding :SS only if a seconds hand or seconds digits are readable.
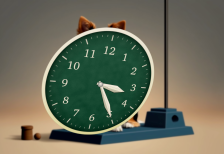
3:25
